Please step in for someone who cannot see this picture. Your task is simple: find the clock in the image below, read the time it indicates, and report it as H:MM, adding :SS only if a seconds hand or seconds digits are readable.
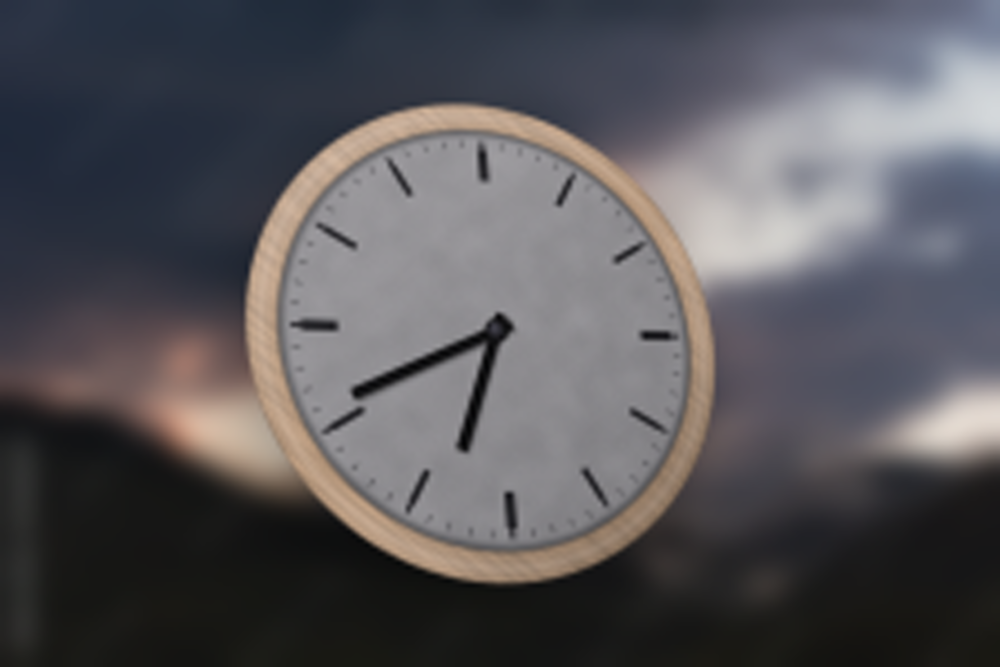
6:41
